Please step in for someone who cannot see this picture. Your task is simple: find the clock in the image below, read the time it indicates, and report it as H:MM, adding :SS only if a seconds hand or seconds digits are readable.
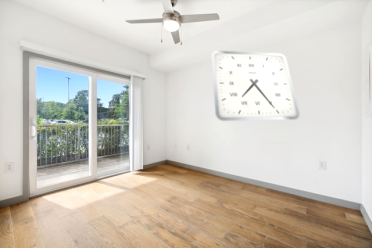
7:25
